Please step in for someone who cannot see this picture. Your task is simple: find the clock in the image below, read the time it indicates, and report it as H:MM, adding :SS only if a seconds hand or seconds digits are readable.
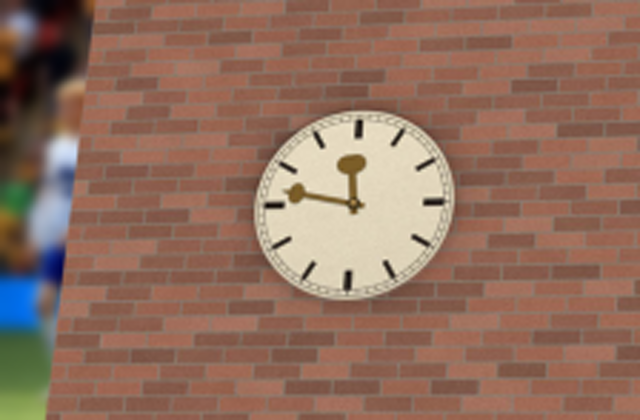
11:47
